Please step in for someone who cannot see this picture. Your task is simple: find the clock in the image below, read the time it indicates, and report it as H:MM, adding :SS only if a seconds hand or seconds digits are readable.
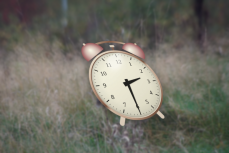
2:30
